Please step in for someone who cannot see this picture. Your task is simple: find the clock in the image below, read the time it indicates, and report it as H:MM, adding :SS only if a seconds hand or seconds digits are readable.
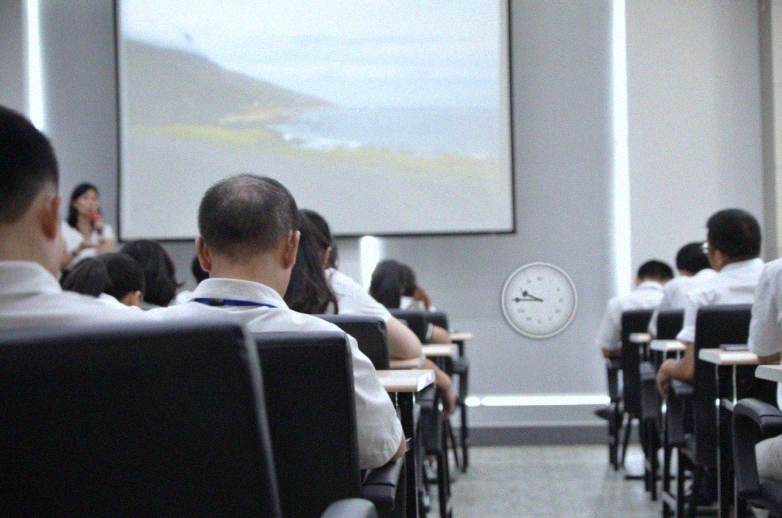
9:45
